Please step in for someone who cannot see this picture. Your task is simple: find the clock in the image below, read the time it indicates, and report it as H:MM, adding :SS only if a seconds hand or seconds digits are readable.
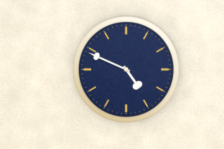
4:49
